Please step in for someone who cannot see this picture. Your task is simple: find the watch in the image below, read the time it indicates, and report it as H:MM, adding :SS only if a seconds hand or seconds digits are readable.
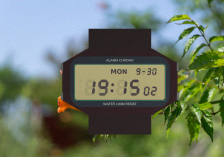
19:15:02
